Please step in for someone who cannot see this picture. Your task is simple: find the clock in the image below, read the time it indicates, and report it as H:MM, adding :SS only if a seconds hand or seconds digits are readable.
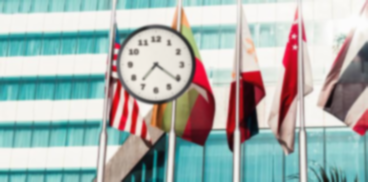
7:21
